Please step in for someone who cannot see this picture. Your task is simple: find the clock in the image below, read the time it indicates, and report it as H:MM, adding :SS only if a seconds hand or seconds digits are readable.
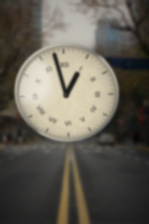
12:58
